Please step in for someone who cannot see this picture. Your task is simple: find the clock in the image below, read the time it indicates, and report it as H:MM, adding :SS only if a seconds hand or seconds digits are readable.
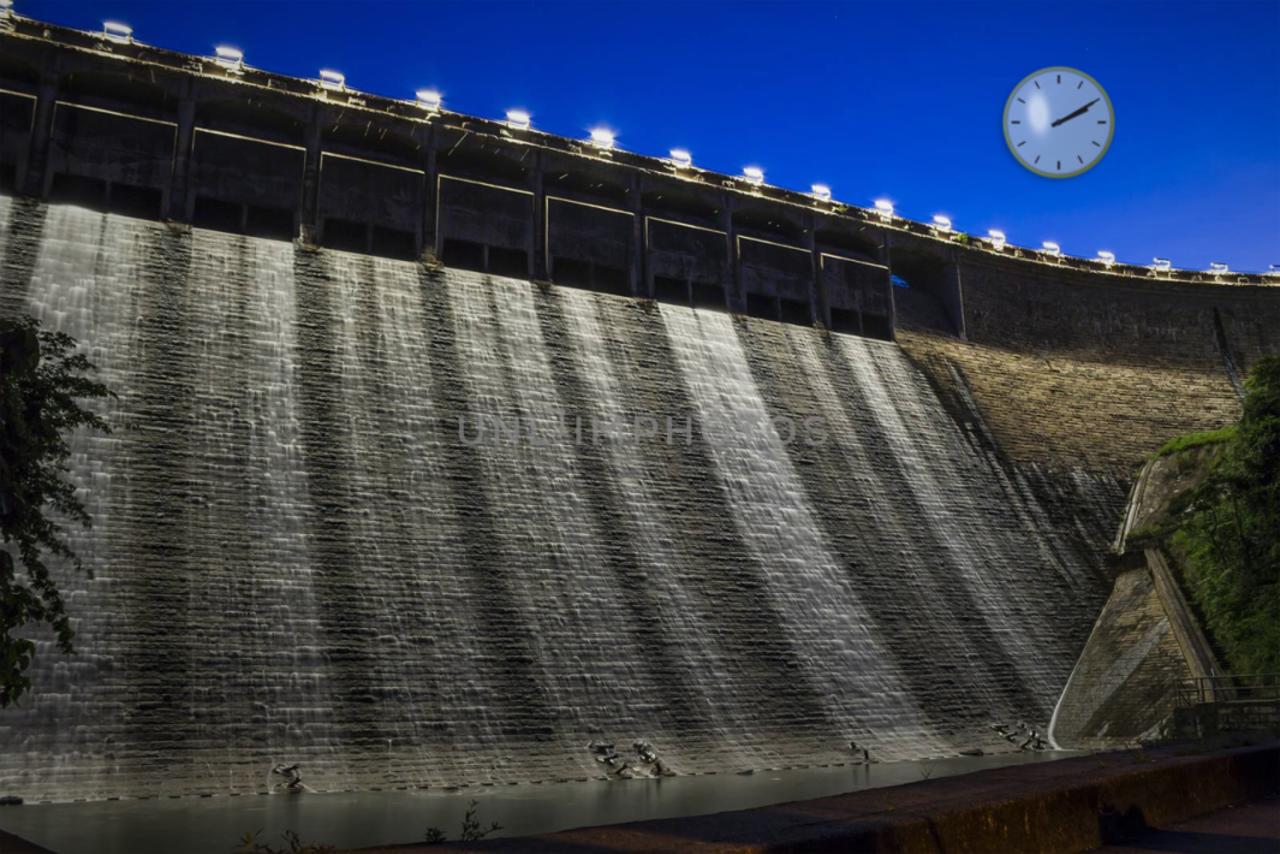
2:10
